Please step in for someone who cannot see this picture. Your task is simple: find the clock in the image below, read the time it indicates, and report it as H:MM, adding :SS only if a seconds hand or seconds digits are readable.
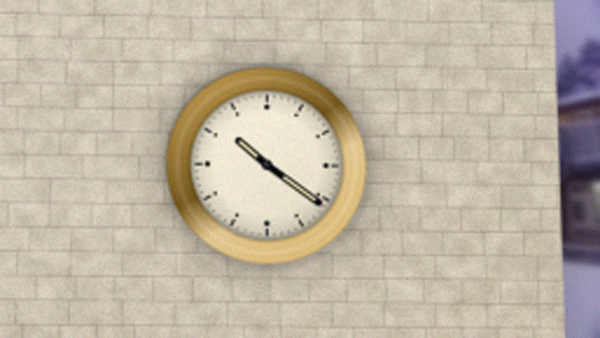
10:21
